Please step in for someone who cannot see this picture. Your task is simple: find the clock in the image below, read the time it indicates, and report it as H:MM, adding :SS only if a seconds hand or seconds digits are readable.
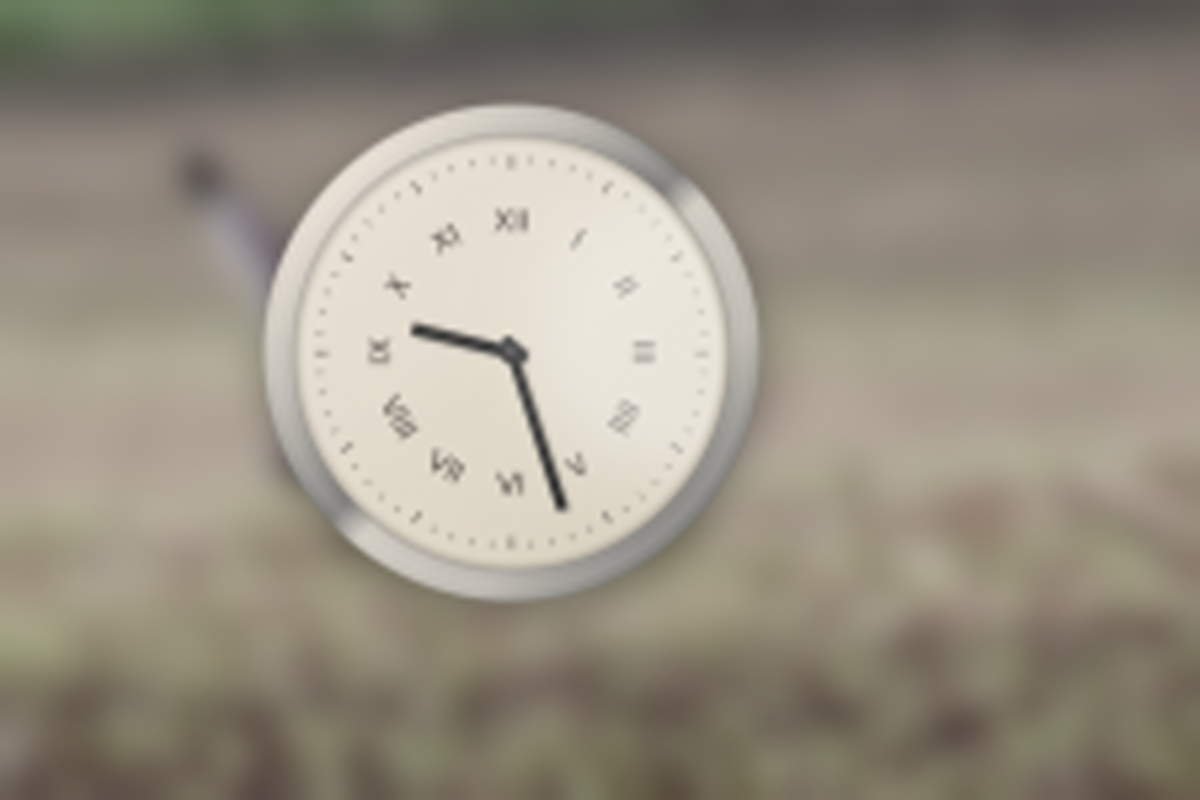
9:27
